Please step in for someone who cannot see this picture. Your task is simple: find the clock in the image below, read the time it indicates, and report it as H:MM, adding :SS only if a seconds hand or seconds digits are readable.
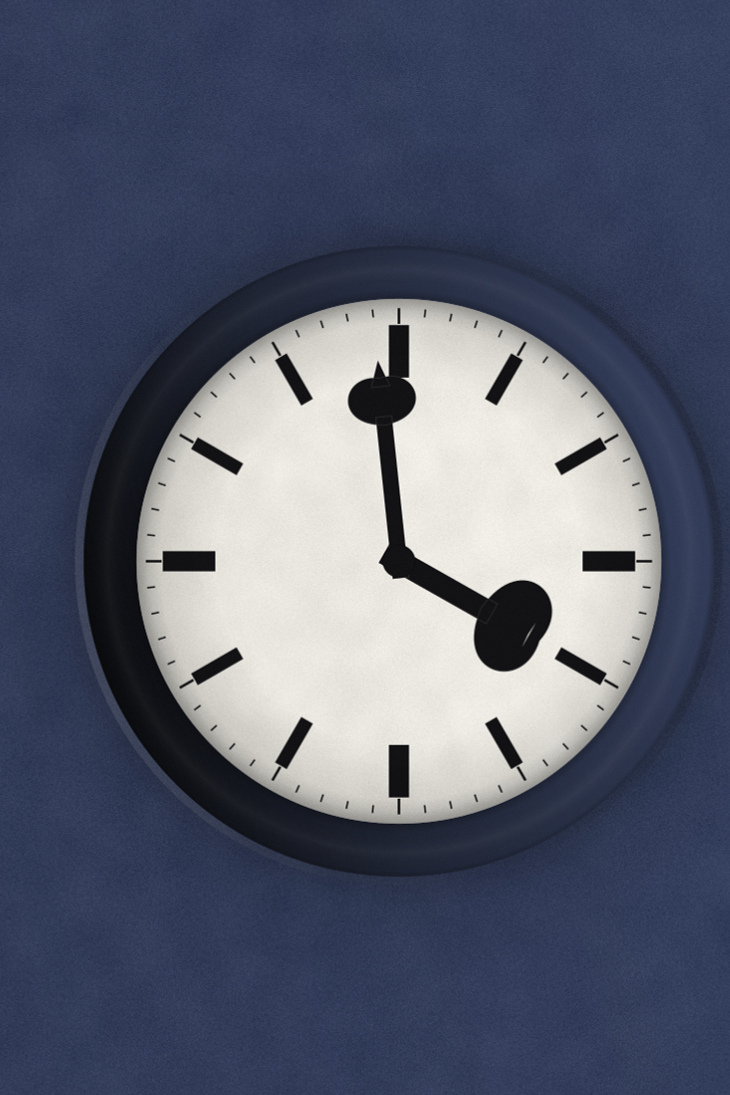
3:59
